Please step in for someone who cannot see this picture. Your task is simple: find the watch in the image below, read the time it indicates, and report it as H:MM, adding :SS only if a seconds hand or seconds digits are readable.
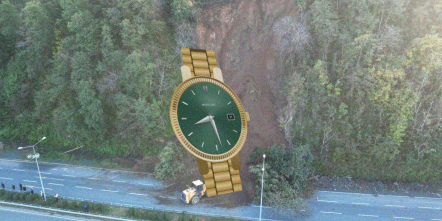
8:28
